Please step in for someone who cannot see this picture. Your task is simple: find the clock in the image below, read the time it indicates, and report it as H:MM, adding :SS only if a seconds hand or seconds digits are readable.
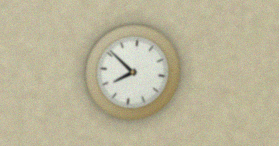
7:51
